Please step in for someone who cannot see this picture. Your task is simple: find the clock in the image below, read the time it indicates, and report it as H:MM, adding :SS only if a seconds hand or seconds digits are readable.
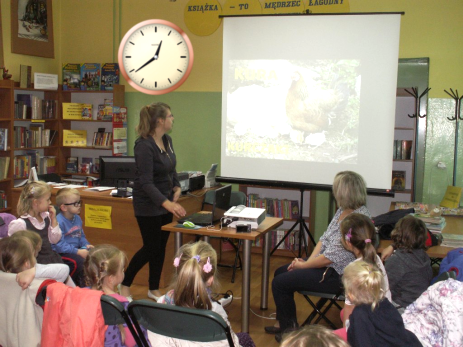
12:39
